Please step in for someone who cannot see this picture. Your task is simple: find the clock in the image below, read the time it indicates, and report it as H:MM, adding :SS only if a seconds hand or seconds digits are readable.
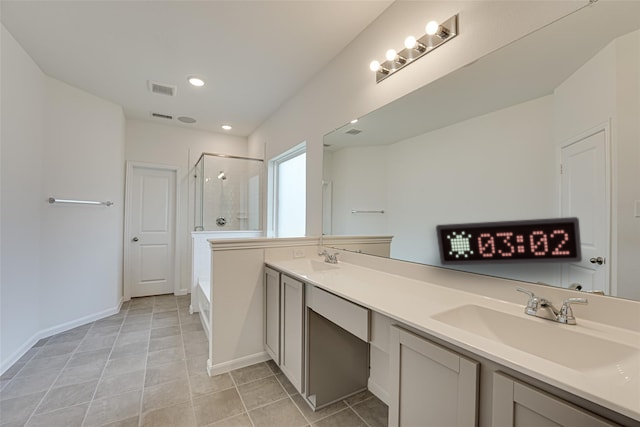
3:02
